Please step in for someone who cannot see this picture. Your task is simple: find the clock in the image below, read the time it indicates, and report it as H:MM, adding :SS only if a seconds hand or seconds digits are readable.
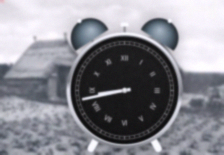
8:43
